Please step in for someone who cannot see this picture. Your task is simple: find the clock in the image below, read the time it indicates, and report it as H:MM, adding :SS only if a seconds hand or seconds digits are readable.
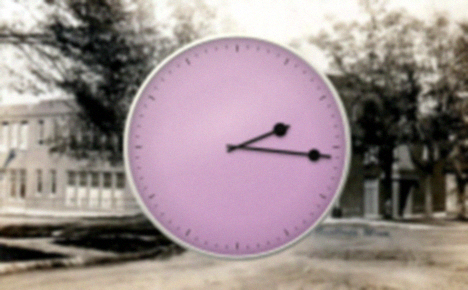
2:16
